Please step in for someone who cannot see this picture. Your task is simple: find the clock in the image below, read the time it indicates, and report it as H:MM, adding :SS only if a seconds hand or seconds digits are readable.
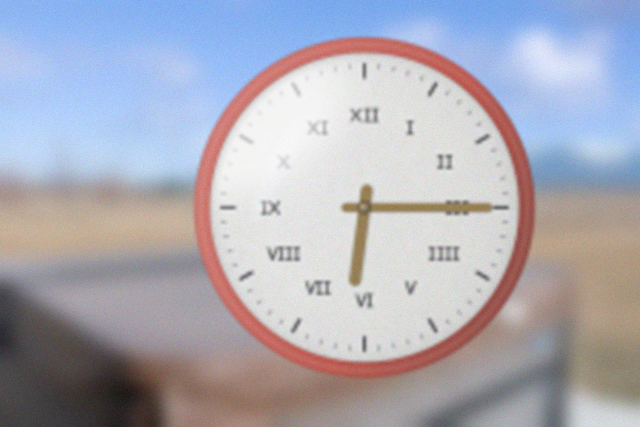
6:15
